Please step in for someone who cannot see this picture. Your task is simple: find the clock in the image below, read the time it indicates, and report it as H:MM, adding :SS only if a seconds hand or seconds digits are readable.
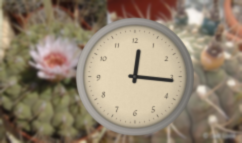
12:16
